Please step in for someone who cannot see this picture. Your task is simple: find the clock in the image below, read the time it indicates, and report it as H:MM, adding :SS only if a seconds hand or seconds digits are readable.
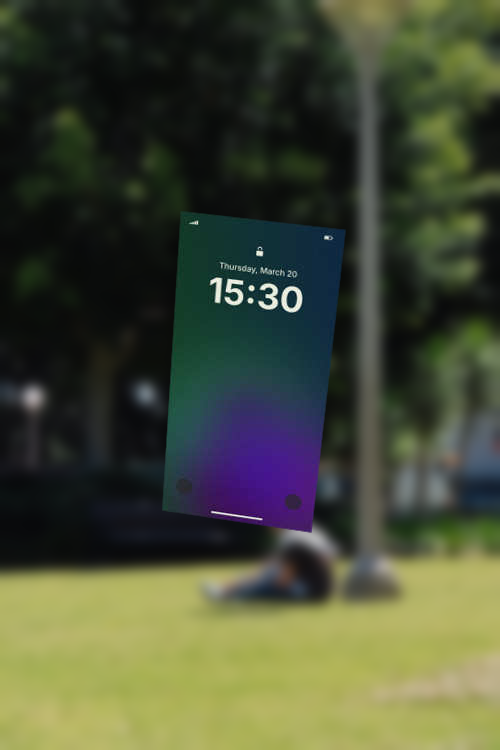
15:30
